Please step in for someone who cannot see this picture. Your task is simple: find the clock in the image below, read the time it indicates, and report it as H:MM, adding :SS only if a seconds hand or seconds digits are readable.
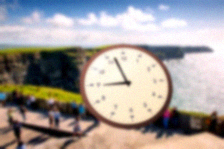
8:57
